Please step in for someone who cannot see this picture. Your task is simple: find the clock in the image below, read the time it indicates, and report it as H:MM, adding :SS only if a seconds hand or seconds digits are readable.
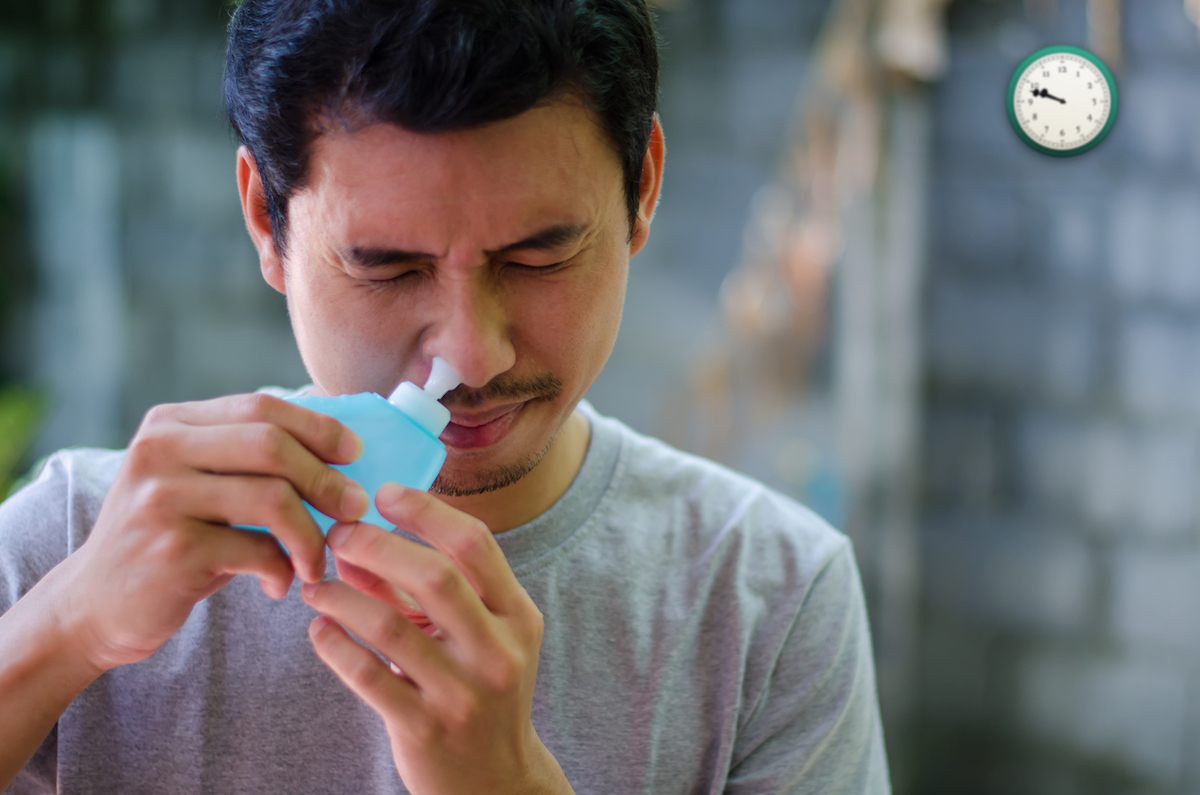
9:48
